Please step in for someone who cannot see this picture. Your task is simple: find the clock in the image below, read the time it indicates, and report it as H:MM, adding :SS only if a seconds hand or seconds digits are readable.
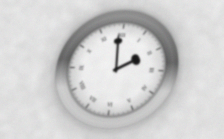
1:59
